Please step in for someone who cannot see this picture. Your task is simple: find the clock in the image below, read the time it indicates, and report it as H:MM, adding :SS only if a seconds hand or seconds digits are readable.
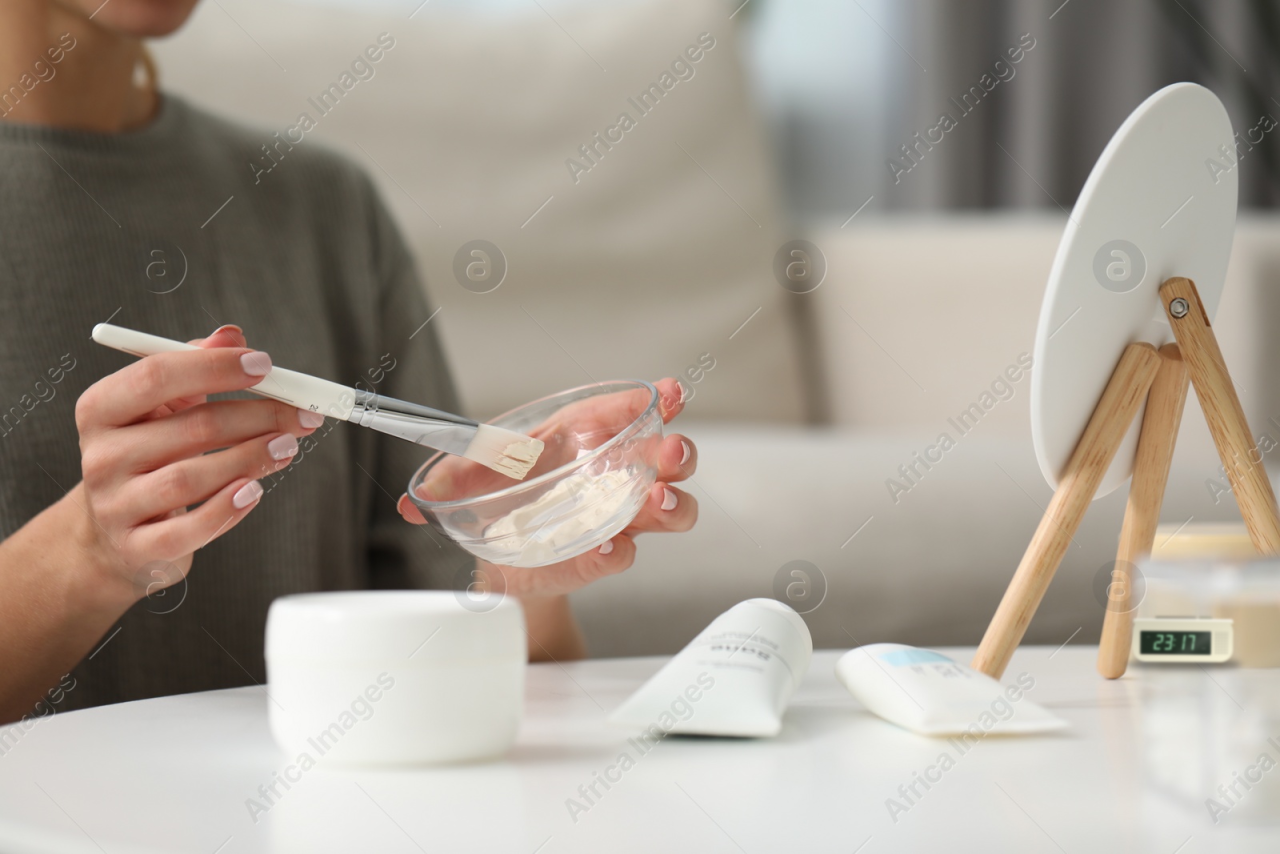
23:17
